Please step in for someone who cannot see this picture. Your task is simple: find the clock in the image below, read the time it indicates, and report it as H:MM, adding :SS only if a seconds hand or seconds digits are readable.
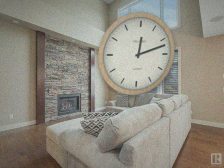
12:12
